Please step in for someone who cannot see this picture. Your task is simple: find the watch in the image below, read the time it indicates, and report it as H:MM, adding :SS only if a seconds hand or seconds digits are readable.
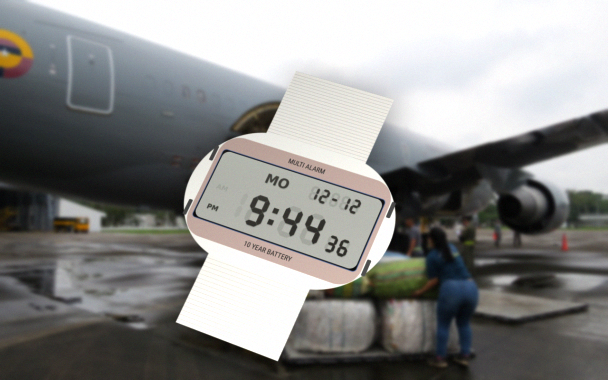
9:44:36
